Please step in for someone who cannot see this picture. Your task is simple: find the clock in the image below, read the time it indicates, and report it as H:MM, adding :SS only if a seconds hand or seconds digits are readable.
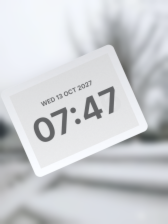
7:47
